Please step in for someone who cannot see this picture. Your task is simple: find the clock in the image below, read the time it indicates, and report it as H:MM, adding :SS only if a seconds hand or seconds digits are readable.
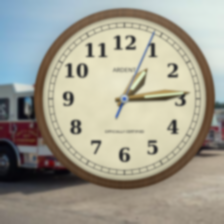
1:14:04
